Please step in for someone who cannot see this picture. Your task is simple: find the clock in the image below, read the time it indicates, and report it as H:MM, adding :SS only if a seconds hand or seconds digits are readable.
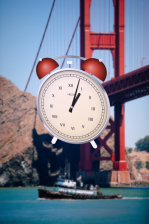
1:03
